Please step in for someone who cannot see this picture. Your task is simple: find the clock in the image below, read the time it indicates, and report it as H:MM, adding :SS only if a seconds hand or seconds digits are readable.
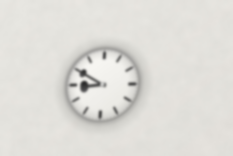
8:50
